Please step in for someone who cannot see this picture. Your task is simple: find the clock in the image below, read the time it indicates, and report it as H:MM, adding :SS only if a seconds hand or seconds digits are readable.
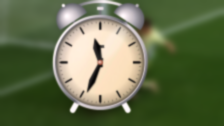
11:34
